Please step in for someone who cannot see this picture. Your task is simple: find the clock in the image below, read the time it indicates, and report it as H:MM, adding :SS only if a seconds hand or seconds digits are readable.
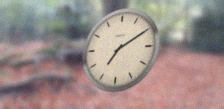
7:10
